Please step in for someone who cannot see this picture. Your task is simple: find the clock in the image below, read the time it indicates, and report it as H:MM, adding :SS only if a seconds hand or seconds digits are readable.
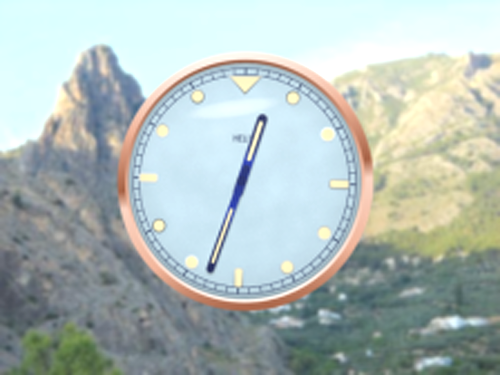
12:33
